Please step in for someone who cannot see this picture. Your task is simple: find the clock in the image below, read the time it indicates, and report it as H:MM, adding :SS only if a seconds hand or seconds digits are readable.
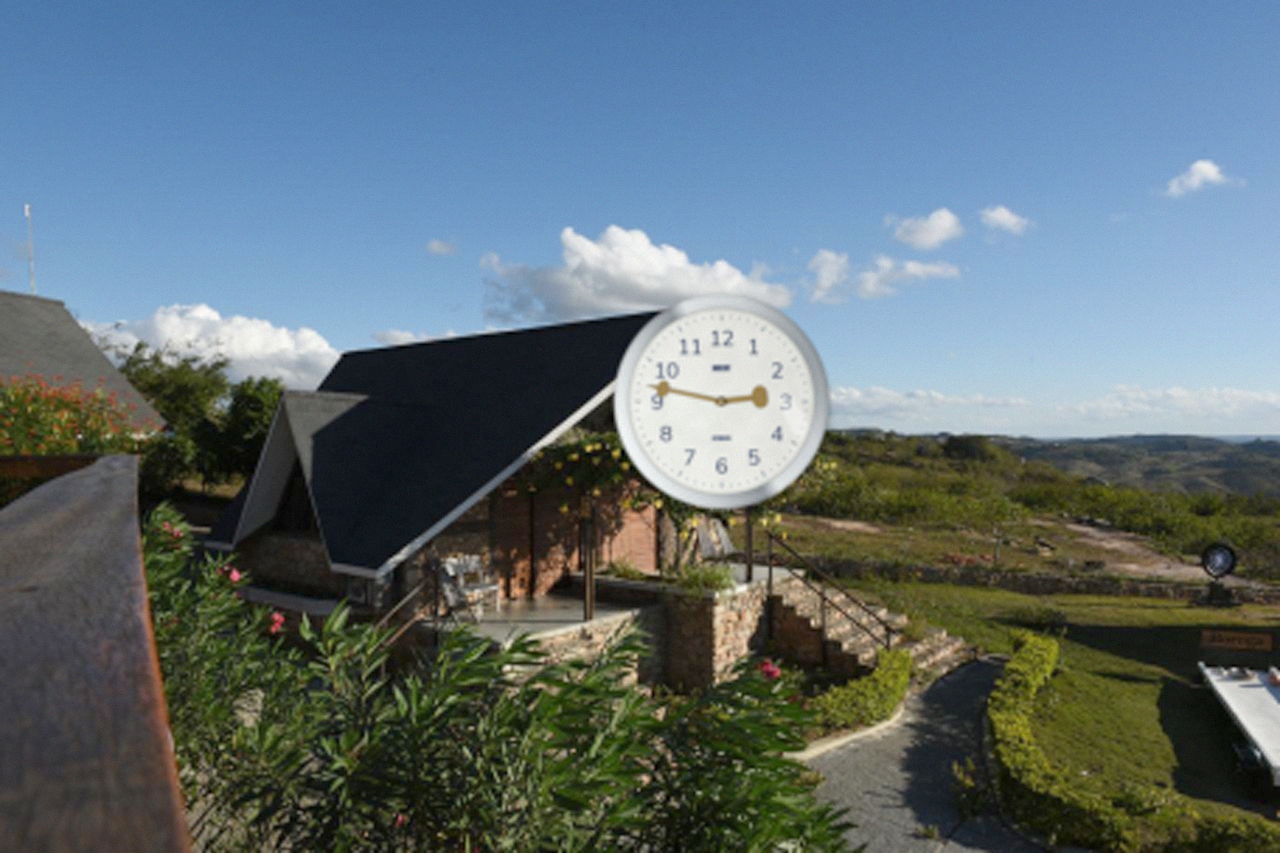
2:47
